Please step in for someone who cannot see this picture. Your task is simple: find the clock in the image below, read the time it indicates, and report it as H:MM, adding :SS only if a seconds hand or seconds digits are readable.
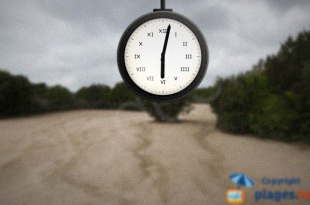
6:02
